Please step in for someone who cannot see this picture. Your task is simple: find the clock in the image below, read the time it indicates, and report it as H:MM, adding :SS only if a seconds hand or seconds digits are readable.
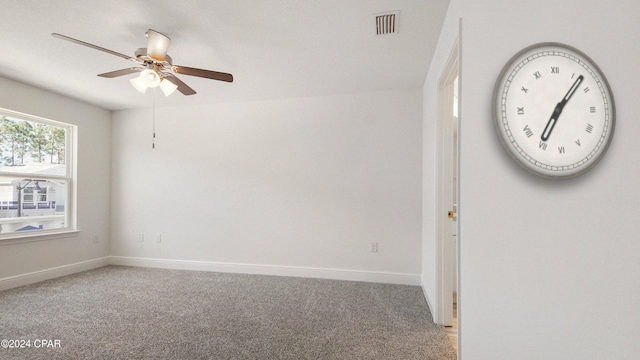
7:07
